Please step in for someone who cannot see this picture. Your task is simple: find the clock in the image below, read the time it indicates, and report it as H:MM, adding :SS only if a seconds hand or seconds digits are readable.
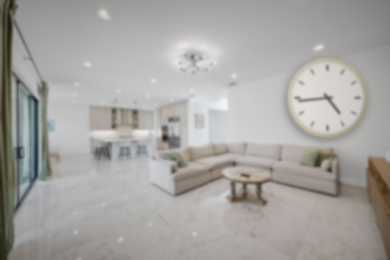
4:44
